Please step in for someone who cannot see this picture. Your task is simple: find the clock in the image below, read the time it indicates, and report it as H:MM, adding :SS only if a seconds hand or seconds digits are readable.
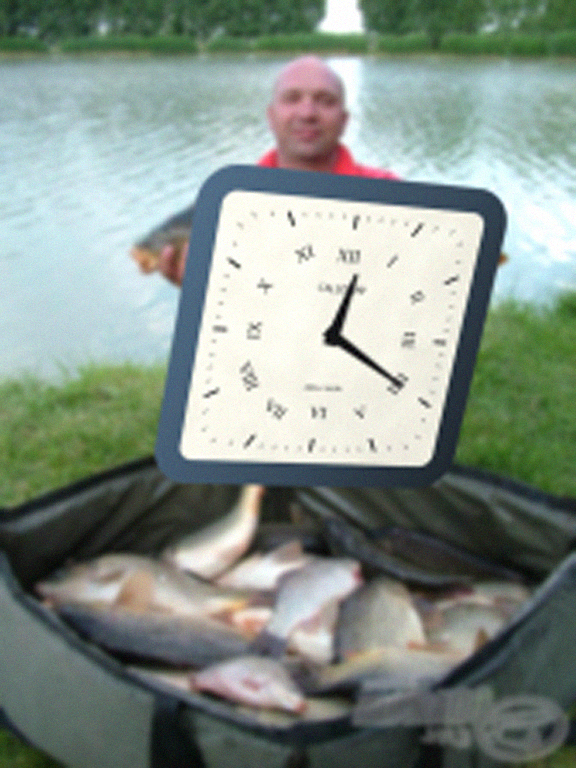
12:20
